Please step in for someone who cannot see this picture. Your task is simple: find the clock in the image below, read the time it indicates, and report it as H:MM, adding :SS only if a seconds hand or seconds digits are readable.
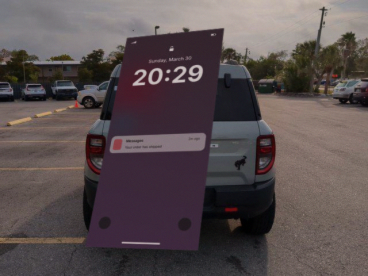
20:29
